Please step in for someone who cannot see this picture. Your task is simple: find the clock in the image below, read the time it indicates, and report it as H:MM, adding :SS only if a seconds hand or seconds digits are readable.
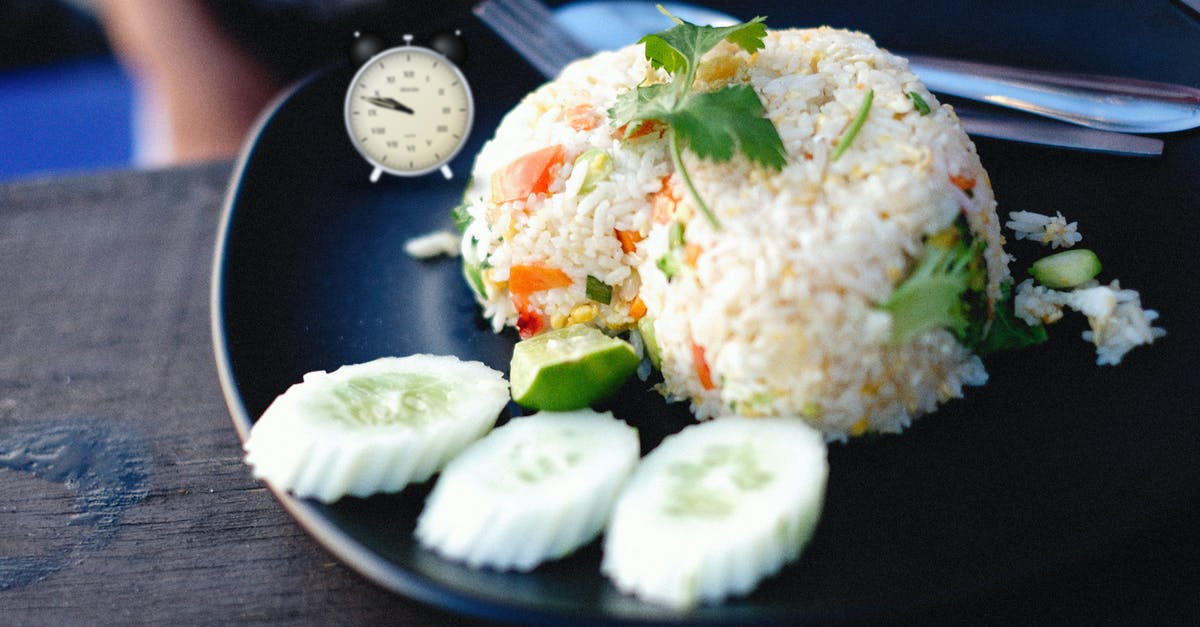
9:48
